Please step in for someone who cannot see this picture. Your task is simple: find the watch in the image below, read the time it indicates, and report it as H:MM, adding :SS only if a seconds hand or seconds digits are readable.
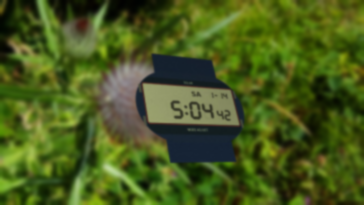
5:04:42
